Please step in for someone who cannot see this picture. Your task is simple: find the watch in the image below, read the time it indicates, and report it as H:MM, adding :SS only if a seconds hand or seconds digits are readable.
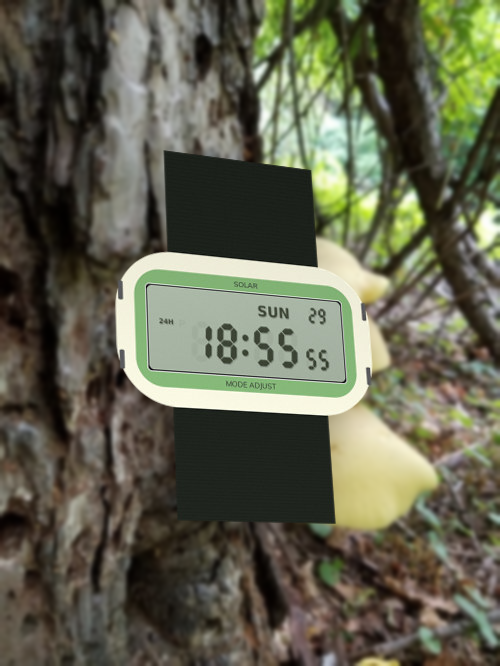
18:55:55
